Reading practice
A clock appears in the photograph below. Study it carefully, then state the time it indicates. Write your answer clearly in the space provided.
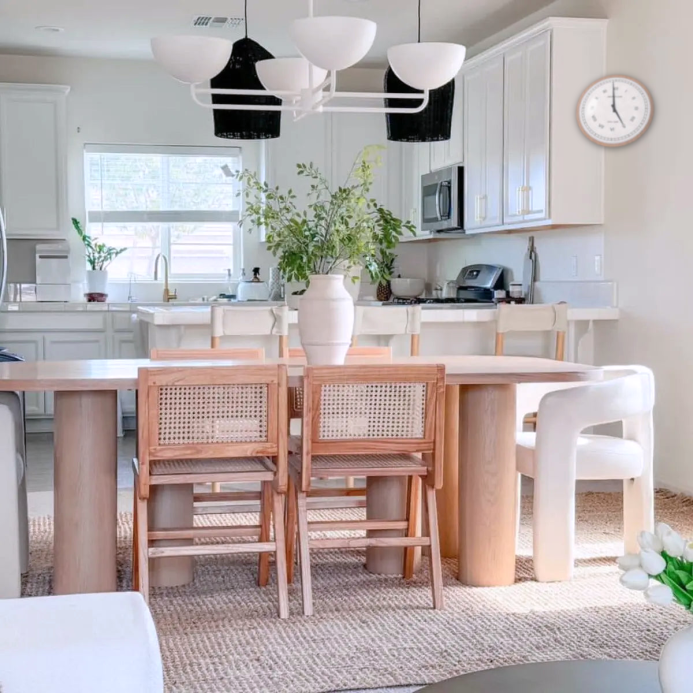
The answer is 4:59
